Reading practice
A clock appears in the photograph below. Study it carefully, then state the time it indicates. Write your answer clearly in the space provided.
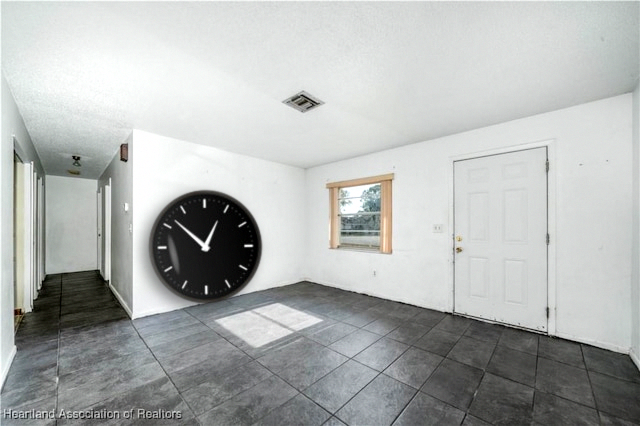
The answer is 12:52
